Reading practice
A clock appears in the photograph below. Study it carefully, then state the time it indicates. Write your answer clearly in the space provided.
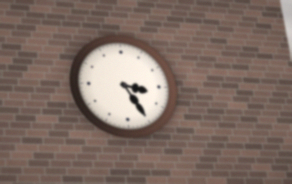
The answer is 3:25
